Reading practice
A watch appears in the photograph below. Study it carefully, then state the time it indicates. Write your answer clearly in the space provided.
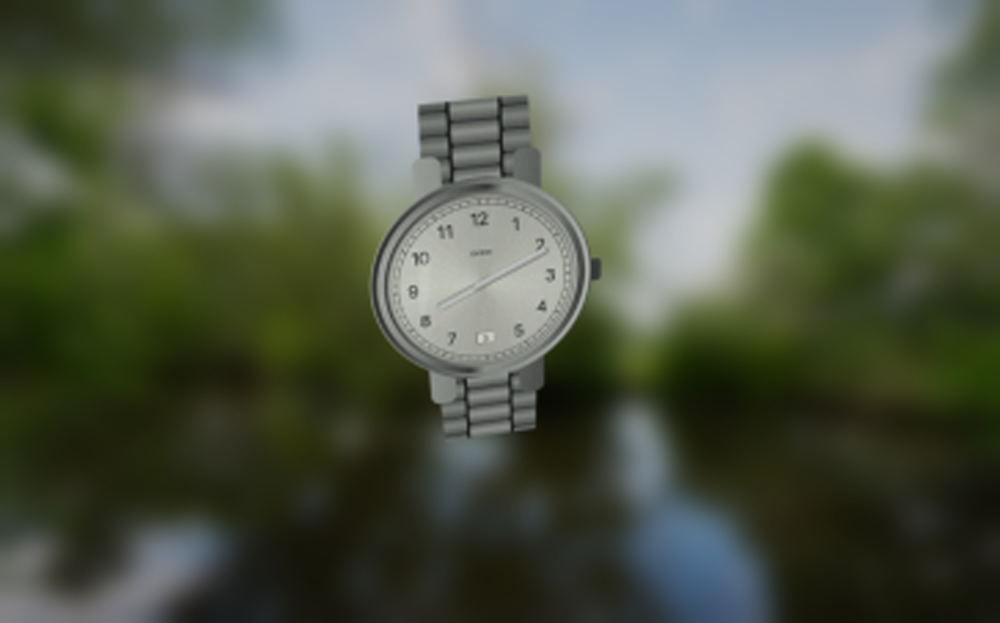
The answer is 8:11
